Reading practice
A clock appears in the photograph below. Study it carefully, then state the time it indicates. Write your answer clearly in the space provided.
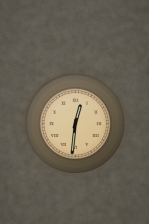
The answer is 12:31
